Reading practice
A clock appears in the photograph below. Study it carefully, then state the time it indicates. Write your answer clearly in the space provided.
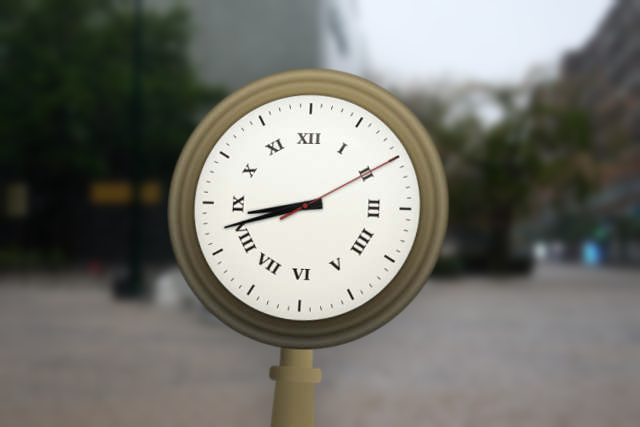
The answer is 8:42:10
